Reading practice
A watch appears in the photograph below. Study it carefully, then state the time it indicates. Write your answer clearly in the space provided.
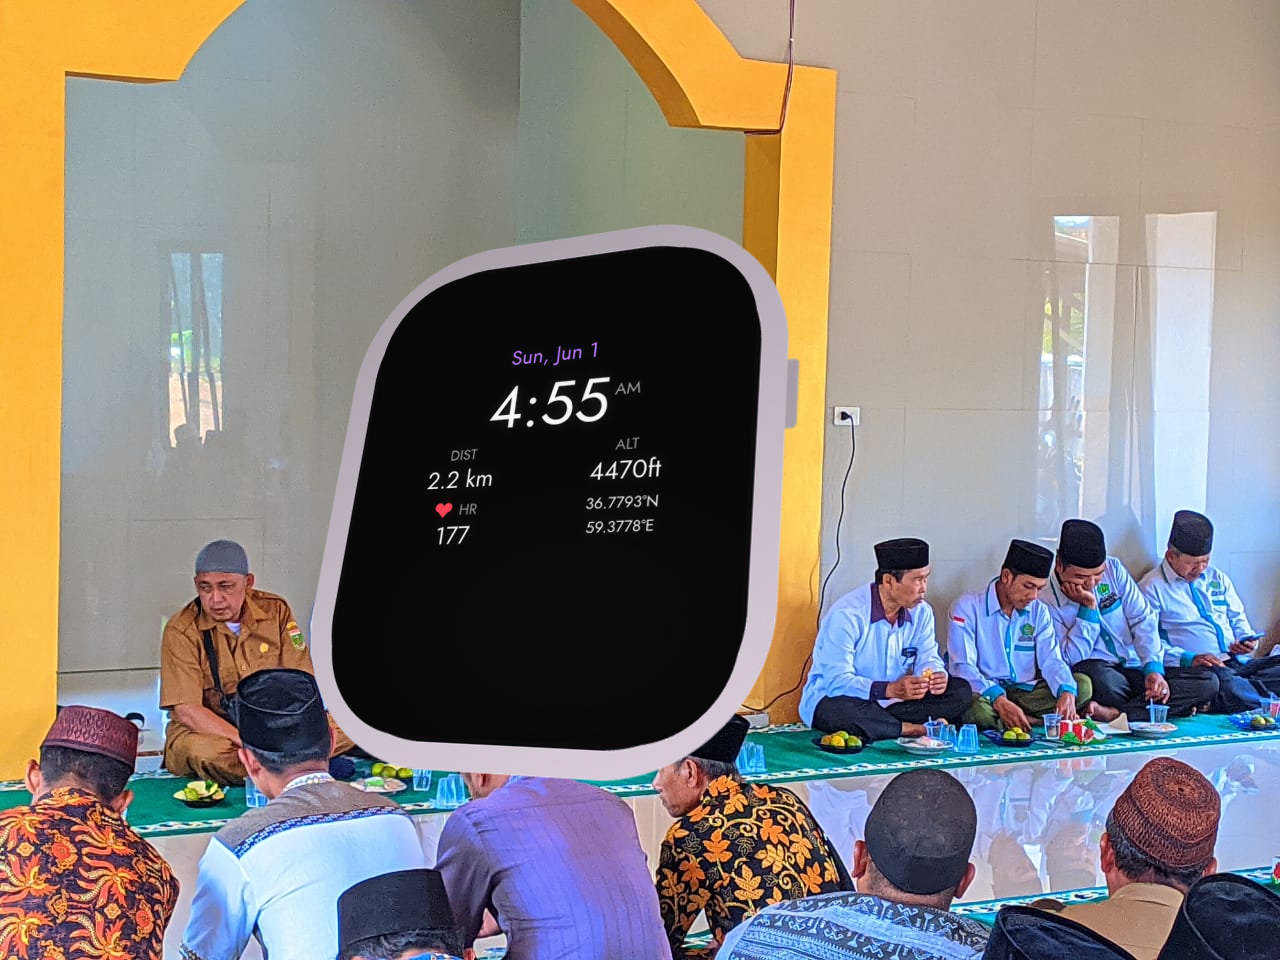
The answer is 4:55
